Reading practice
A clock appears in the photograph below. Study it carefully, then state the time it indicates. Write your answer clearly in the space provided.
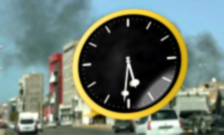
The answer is 5:31
